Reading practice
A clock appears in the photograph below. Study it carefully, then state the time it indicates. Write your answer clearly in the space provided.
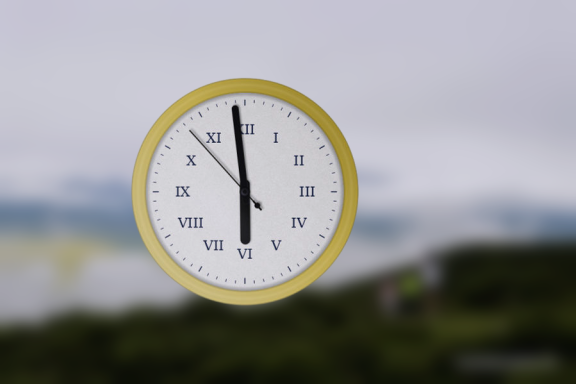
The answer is 5:58:53
